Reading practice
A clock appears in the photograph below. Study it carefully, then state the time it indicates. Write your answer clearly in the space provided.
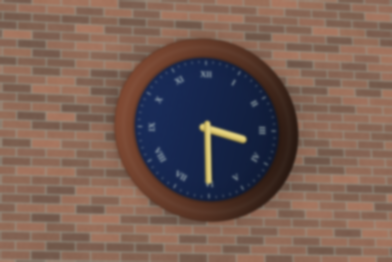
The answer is 3:30
